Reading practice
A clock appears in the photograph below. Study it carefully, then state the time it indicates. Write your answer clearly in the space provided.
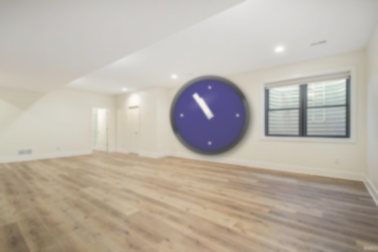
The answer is 10:54
